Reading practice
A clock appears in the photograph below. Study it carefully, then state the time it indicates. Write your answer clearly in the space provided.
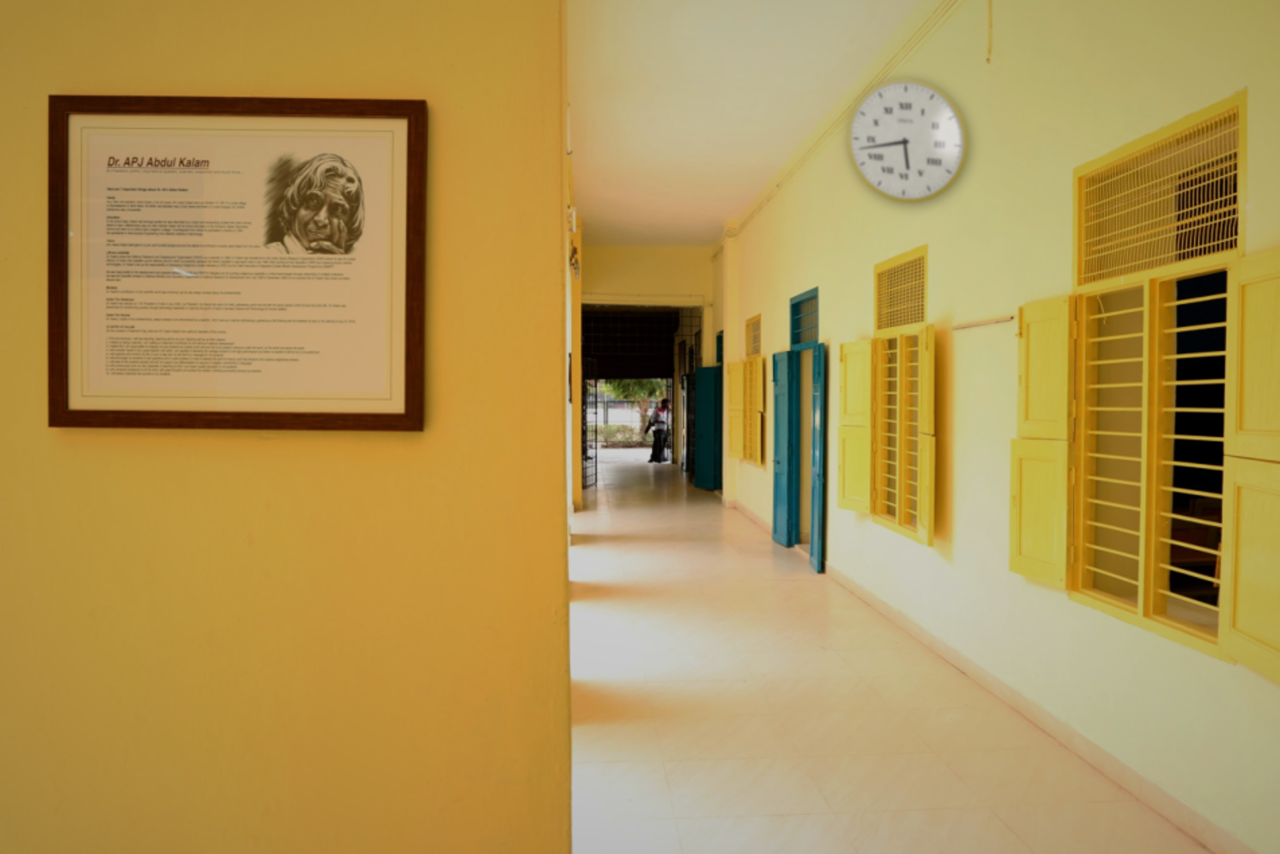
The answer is 5:43
